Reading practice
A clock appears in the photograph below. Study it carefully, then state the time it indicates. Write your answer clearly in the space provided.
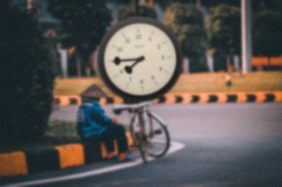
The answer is 7:45
